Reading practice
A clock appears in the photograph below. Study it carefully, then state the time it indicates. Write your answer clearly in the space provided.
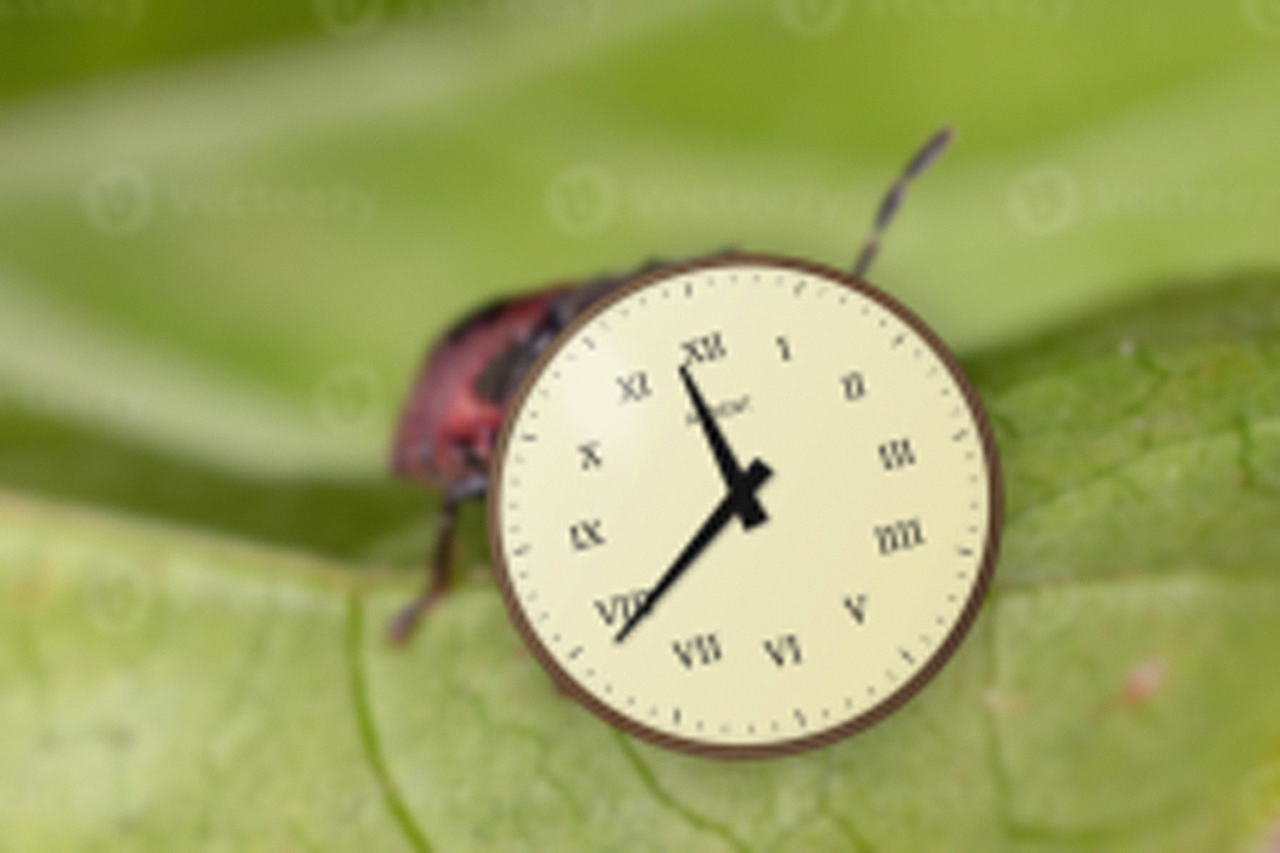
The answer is 11:39
